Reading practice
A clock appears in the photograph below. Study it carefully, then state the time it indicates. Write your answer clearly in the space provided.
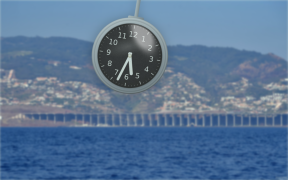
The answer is 5:33
